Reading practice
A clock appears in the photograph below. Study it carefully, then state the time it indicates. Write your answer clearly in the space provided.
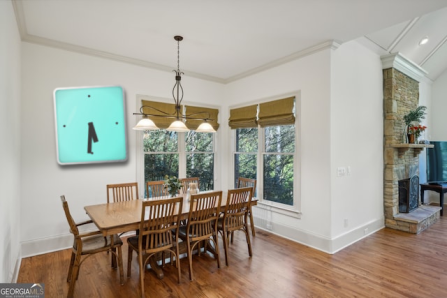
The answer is 5:31
